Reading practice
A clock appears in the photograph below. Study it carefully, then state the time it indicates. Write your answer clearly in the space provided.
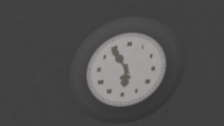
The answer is 5:54
